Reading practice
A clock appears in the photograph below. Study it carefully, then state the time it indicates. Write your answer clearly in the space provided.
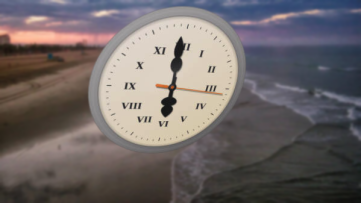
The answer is 5:59:16
